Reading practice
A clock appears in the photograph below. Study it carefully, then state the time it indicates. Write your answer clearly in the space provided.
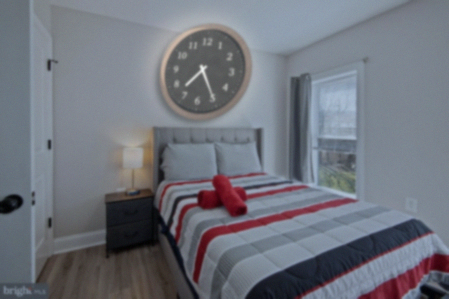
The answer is 7:25
